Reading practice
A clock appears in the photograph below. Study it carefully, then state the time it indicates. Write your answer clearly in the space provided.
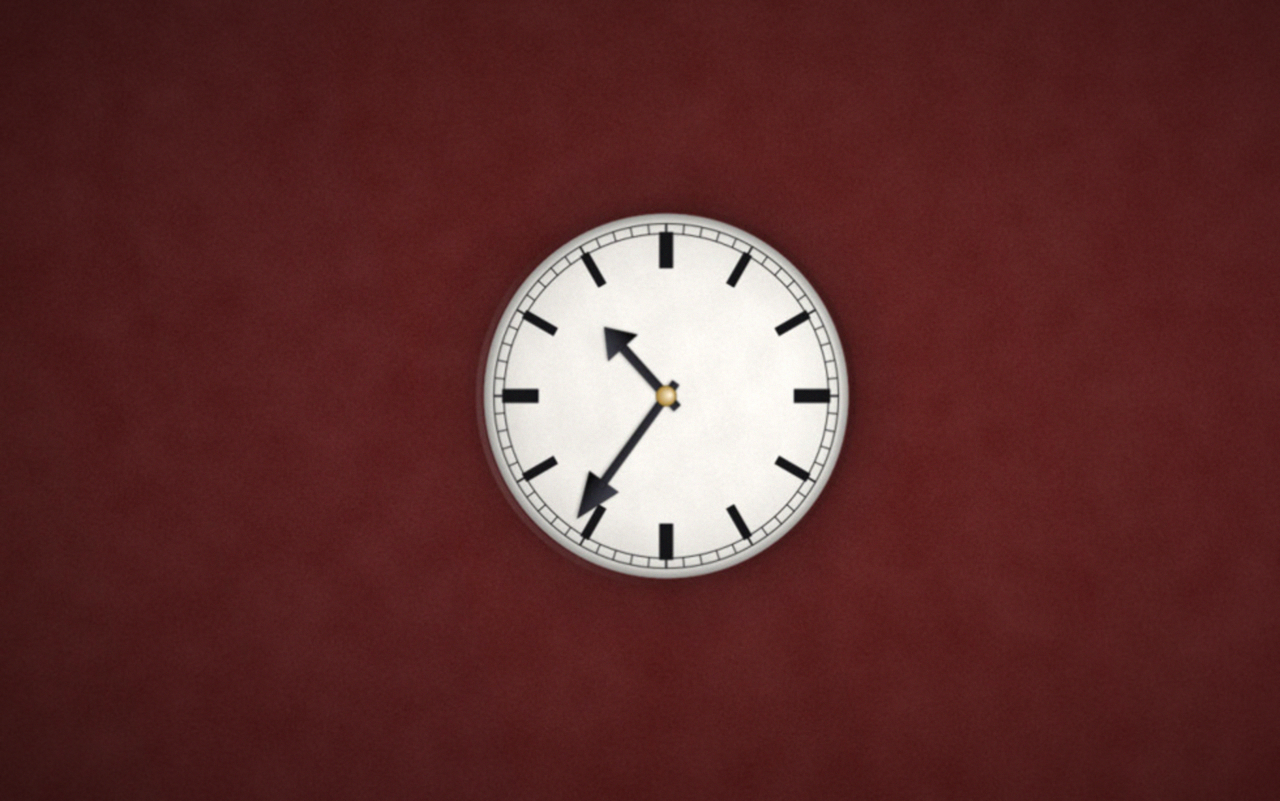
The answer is 10:36
